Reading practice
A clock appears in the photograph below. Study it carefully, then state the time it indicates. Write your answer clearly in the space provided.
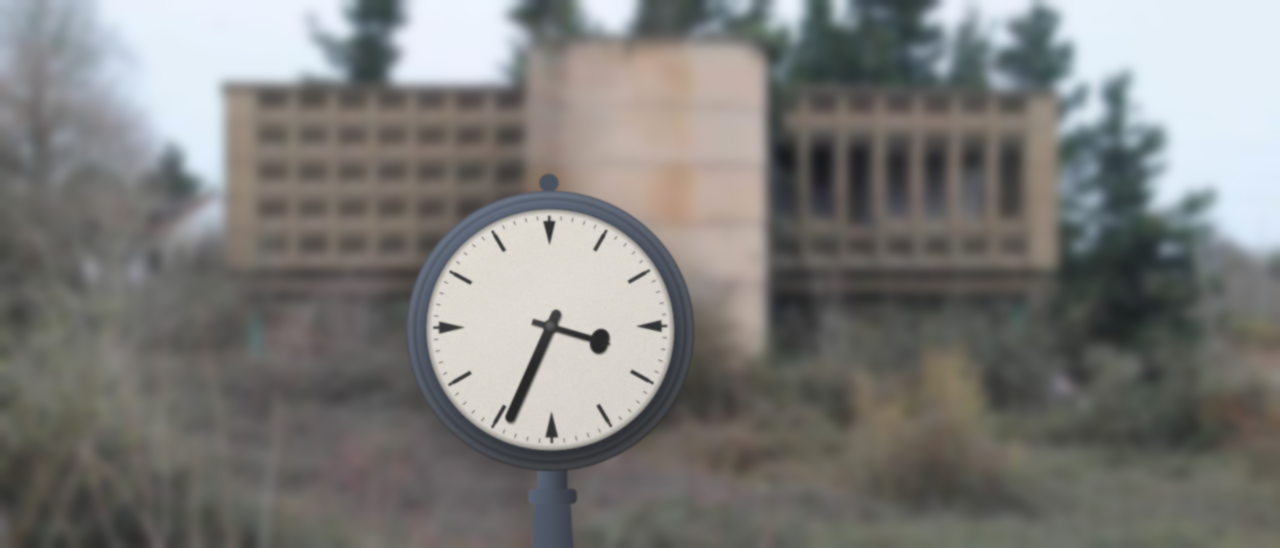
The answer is 3:34
